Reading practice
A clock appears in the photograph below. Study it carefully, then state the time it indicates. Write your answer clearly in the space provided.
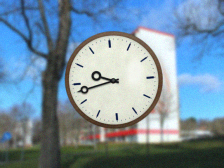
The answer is 9:43
